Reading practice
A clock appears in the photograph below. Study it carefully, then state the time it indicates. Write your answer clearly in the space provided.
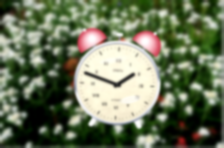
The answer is 1:48
